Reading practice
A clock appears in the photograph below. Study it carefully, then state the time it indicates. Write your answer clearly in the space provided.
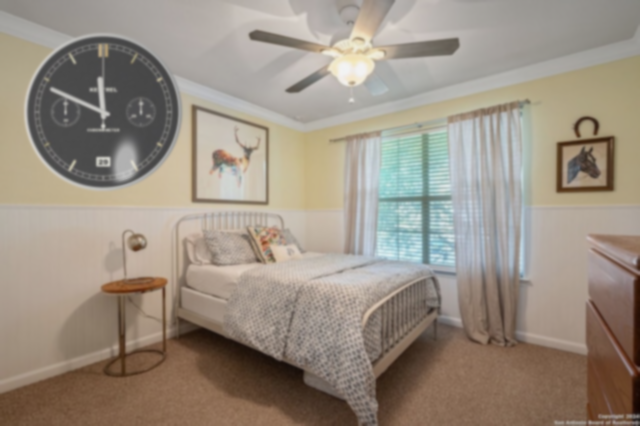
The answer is 11:49
